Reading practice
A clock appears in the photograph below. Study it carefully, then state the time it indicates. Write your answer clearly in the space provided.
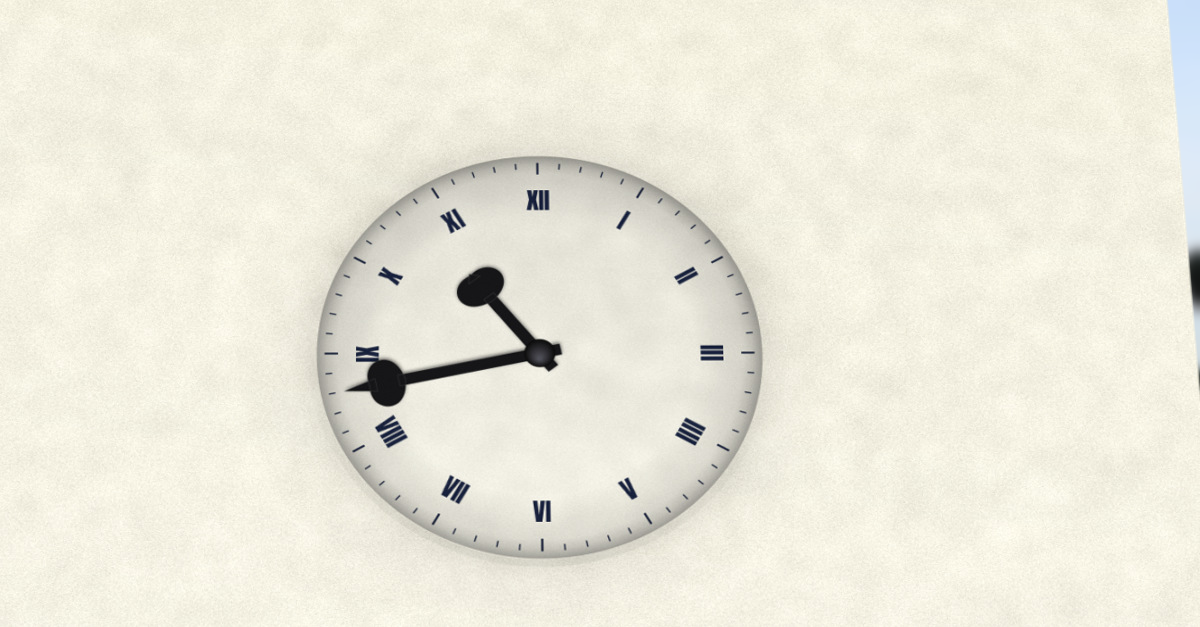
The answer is 10:43
